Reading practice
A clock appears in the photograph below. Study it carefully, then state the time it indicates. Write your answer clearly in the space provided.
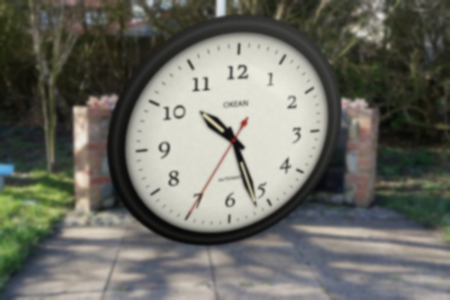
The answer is 10:26:35
